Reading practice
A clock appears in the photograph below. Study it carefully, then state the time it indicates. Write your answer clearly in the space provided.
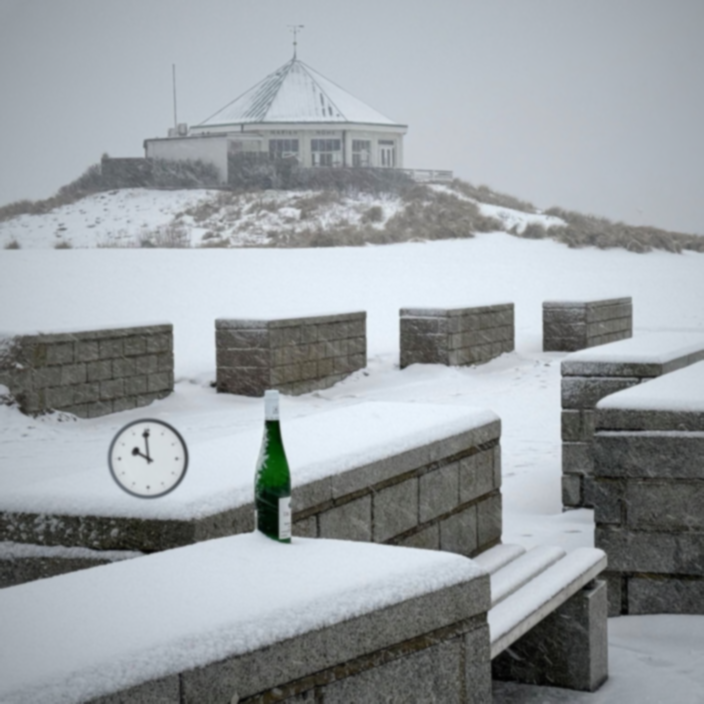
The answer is 9:59
